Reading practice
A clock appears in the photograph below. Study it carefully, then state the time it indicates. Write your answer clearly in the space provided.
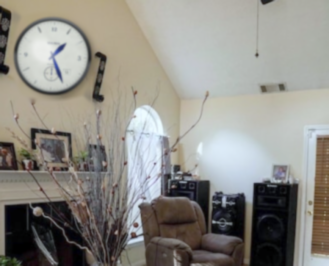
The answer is 1:26
